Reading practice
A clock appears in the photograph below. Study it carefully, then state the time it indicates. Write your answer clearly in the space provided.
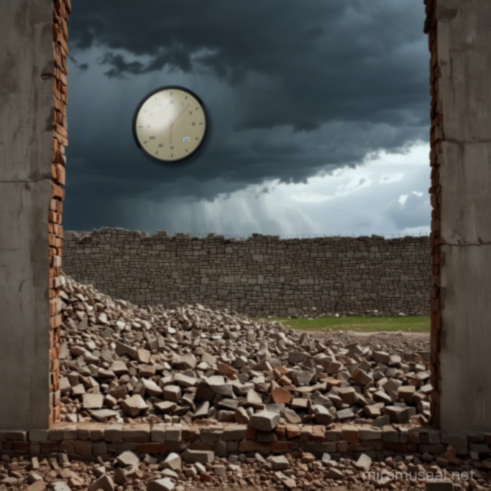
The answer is 6:07
